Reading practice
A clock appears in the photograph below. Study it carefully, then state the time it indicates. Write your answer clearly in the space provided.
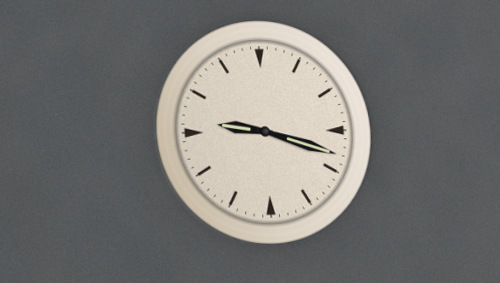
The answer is 9:18
